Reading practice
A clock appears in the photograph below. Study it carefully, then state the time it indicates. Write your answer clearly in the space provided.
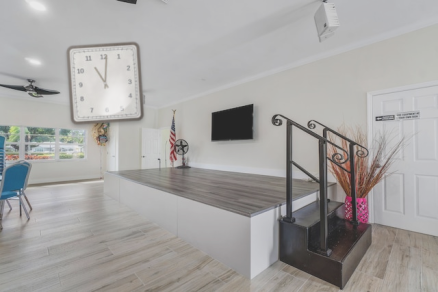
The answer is 11:01
